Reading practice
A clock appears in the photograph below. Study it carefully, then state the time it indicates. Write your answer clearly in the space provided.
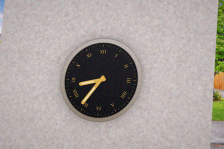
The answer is 8:36
